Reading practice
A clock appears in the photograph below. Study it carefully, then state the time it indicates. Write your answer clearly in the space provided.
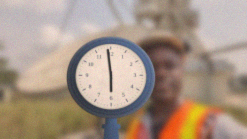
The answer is 5:59
